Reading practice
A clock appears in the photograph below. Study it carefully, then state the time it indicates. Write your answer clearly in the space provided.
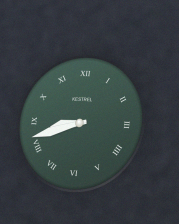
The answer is 8:42
